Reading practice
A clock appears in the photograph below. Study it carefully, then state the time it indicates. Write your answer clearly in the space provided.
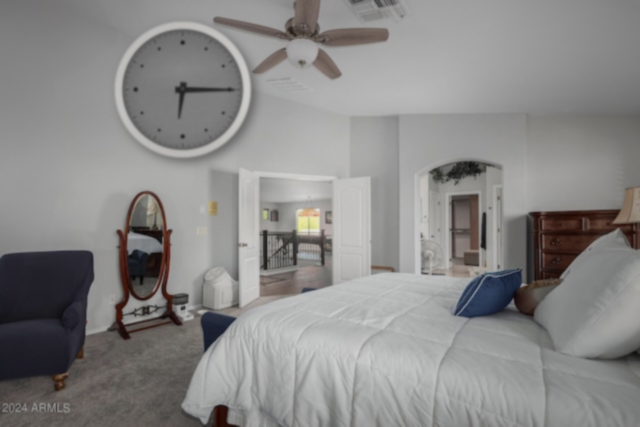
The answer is 6:15
